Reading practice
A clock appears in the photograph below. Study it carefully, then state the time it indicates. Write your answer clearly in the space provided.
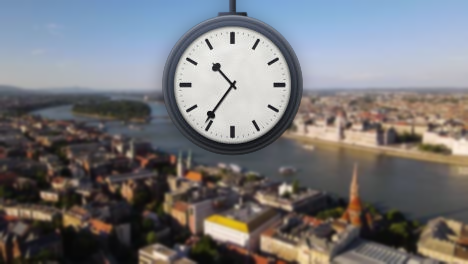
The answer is 10:36
